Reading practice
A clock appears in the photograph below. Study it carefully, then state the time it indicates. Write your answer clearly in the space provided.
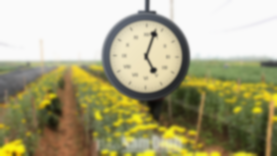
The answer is 5:03
